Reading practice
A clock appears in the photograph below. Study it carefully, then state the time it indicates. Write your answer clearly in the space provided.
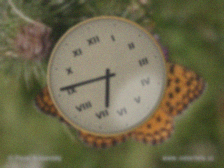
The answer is 6:46
